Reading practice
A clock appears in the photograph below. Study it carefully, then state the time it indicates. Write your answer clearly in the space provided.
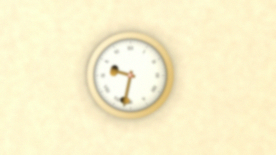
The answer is 9:32
